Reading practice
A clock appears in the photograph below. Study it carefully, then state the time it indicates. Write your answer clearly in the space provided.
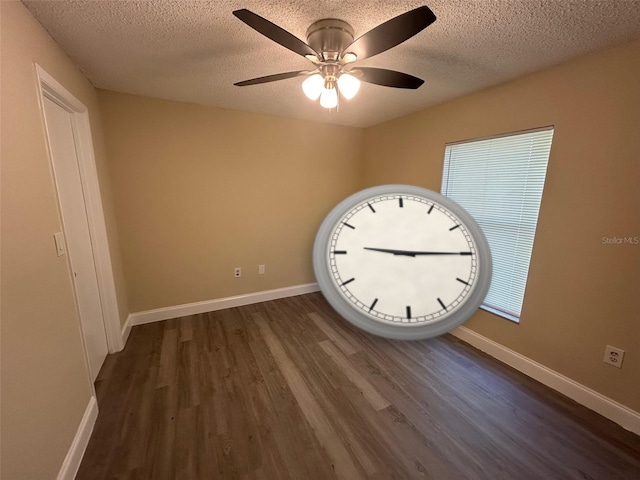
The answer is 9:15
